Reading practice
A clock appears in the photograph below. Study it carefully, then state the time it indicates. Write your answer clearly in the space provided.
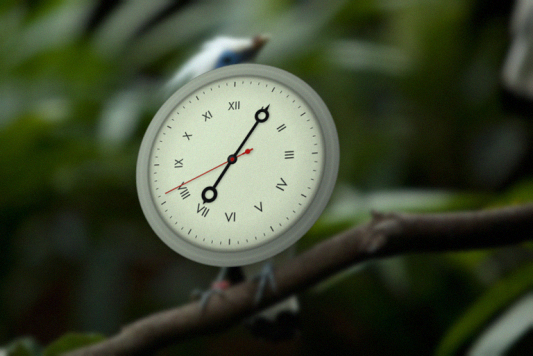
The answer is 7:05:41
